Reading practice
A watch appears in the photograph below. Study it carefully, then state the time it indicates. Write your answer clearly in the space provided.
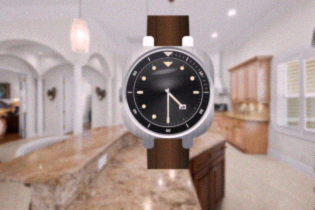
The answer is 4:30
